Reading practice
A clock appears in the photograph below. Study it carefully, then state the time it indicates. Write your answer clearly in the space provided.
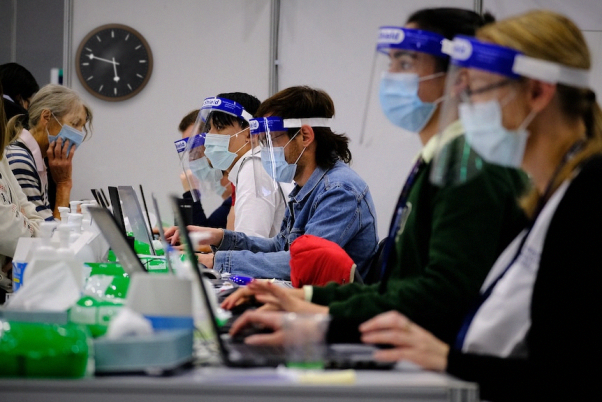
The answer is 5:48
